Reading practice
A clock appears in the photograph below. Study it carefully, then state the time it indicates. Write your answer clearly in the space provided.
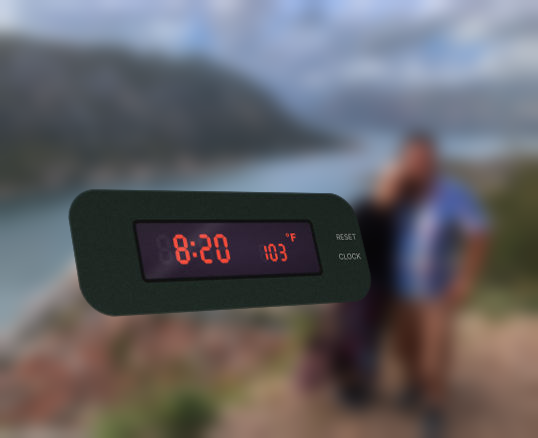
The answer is 8:20
